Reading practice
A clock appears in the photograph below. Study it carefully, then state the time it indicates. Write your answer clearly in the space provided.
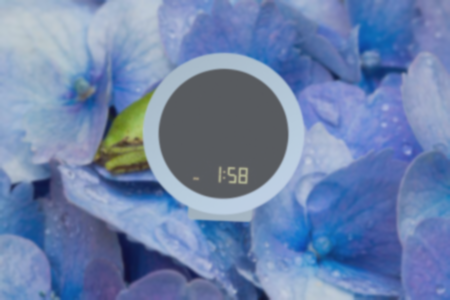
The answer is 1:58
